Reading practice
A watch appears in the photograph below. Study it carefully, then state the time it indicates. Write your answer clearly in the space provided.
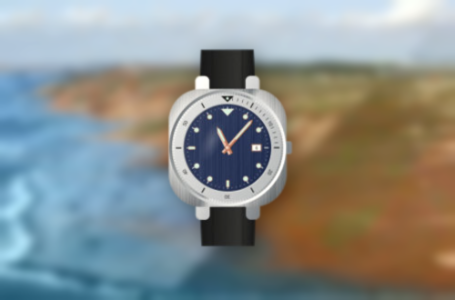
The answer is 11:07
